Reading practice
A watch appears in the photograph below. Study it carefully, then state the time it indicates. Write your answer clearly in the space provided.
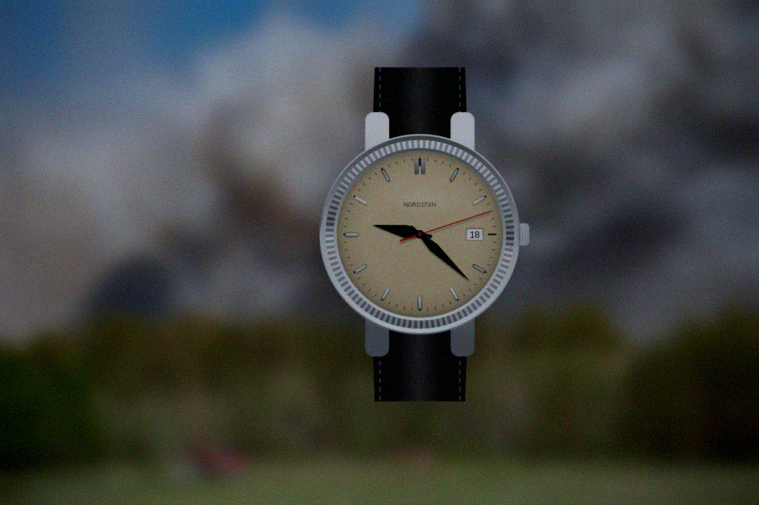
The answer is 9:22:12
